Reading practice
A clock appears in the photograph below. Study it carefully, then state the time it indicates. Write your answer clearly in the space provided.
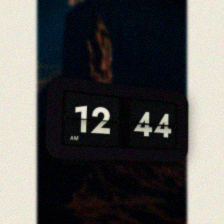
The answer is 12:44
